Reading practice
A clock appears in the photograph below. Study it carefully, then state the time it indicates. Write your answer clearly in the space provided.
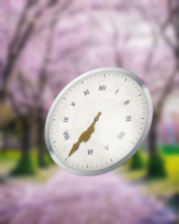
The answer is 6:35
